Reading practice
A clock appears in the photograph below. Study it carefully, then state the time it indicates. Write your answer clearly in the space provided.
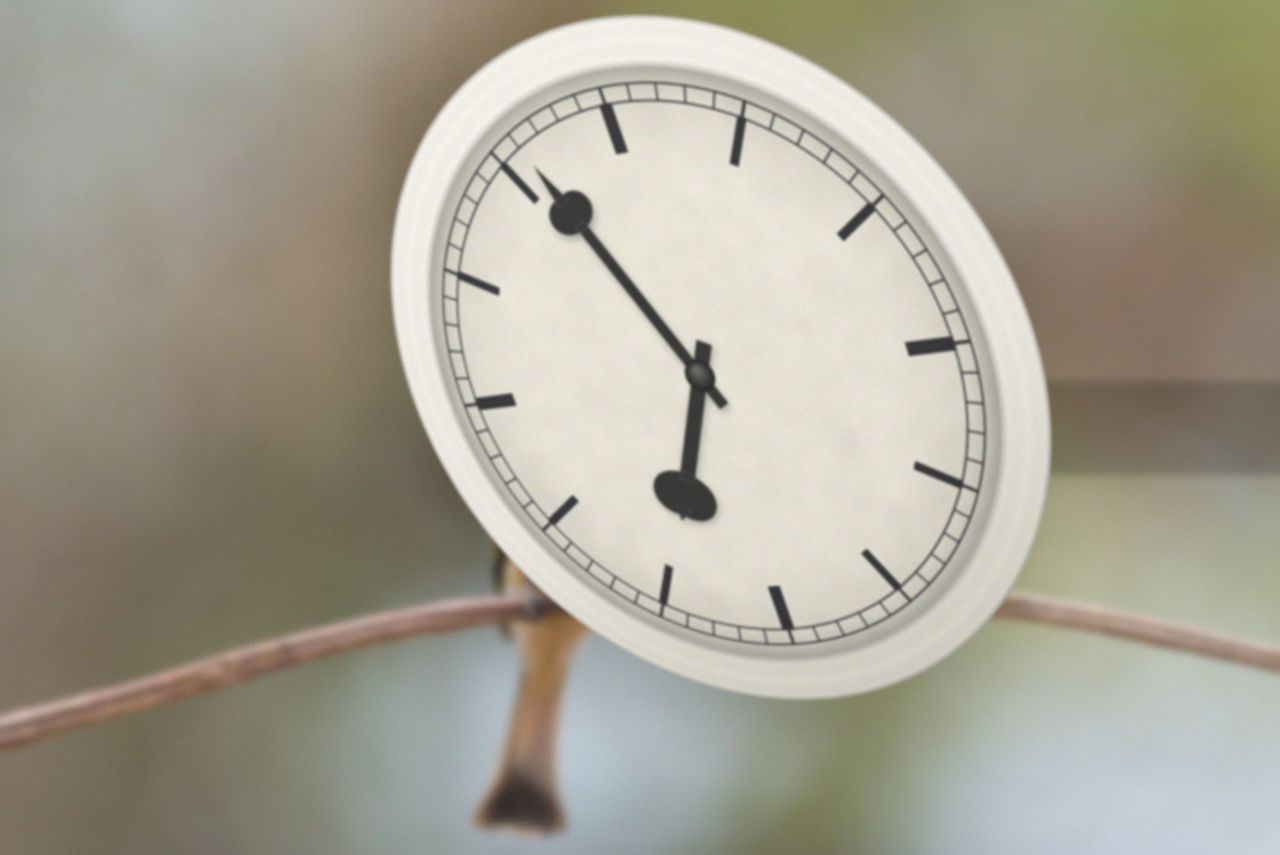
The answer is 6:56
